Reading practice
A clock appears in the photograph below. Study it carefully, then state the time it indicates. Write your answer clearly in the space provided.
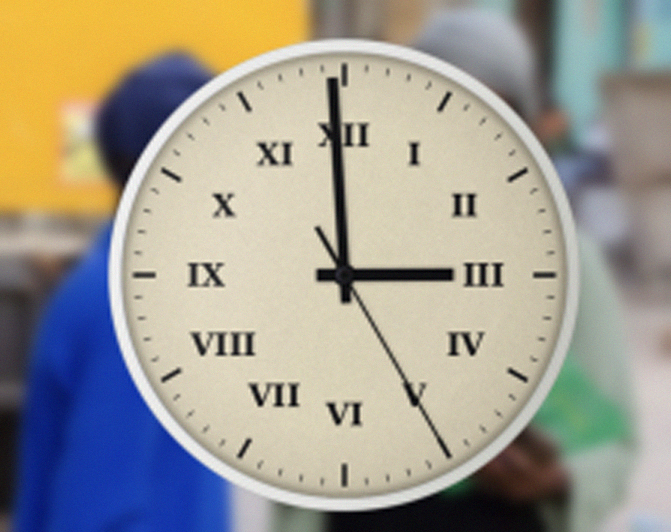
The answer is 2:59:25
